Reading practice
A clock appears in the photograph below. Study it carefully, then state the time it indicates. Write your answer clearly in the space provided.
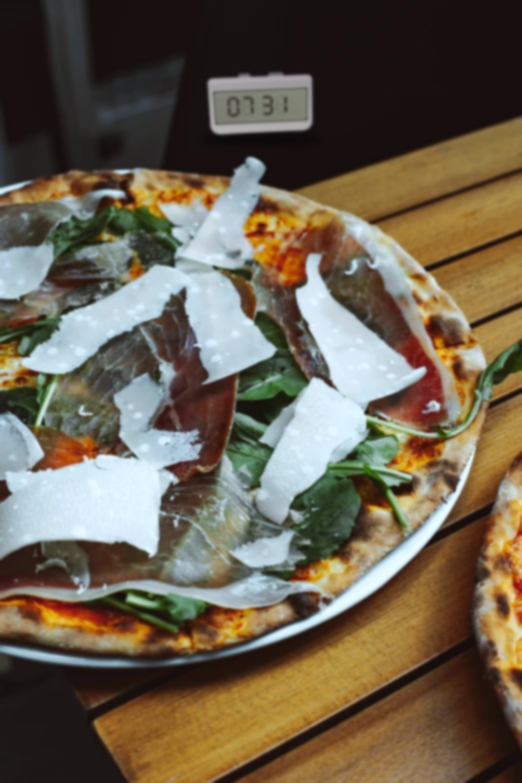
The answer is 7:31
